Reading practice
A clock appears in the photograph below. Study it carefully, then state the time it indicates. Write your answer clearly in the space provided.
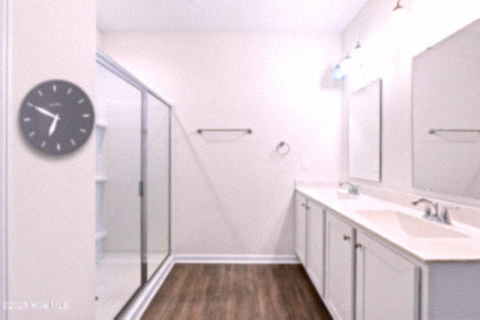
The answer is 6:50
